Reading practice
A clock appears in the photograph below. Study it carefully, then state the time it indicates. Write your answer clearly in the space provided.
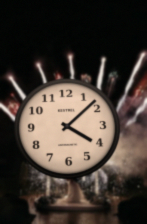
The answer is 4:08
